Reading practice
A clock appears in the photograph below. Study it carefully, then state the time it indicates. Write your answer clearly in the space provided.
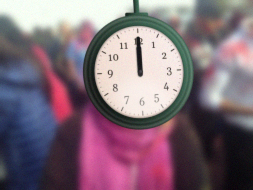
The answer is 12:00
